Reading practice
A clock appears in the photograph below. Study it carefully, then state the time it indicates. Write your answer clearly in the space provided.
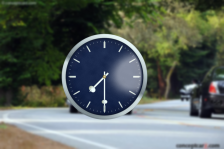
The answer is 7:30
